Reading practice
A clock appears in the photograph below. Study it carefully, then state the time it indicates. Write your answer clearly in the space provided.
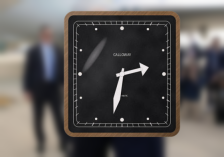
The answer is 2:32
